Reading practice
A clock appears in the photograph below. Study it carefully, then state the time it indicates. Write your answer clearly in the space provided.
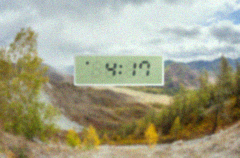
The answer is 4:17
